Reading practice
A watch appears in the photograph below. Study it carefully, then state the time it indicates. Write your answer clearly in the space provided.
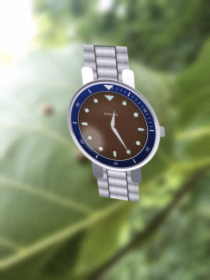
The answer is 12:25
